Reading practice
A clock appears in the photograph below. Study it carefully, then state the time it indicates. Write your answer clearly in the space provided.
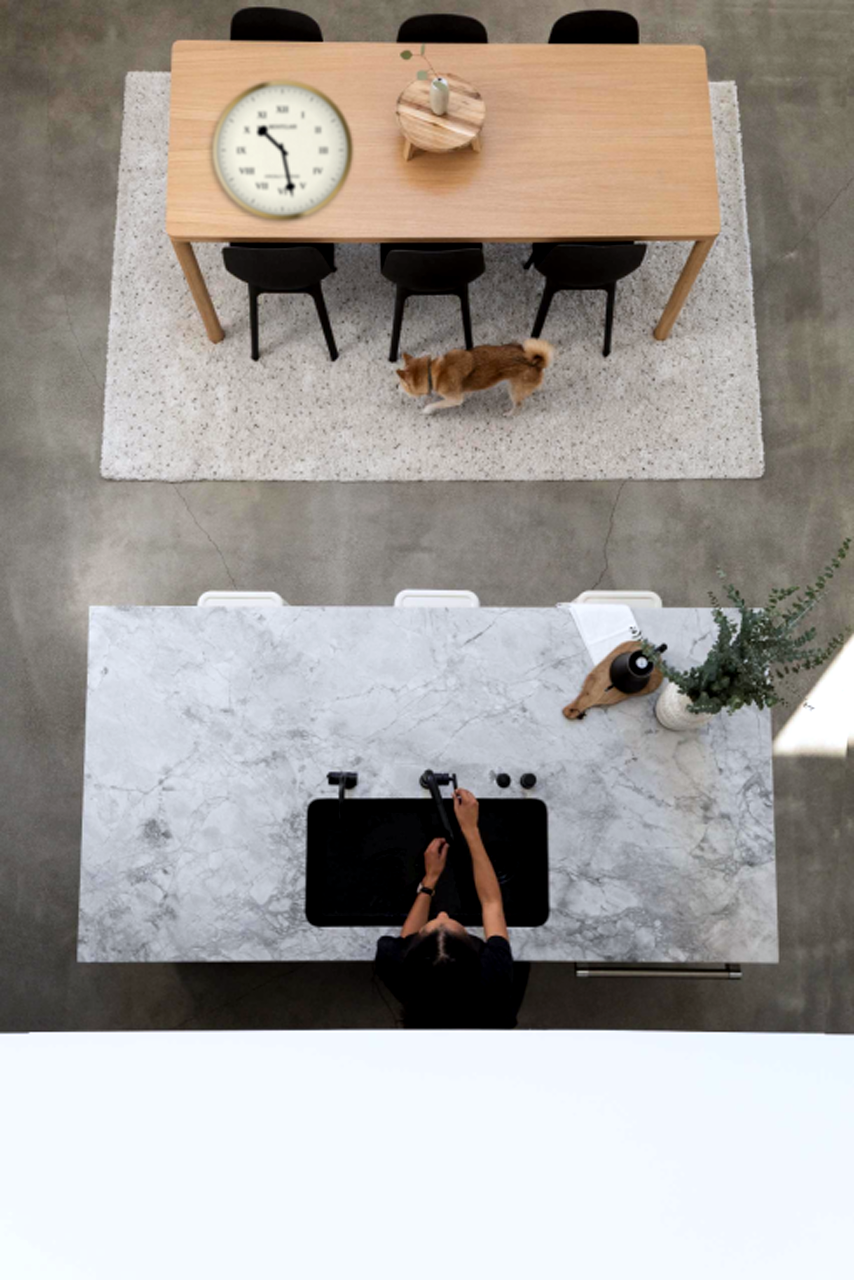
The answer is 10:28
